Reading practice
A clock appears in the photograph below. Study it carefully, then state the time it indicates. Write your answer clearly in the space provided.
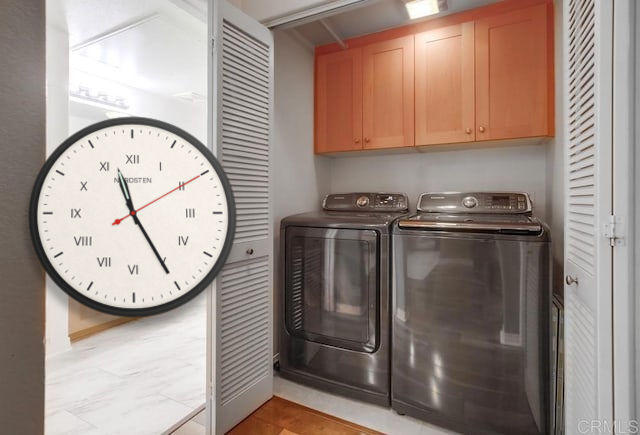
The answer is 11:25:10
